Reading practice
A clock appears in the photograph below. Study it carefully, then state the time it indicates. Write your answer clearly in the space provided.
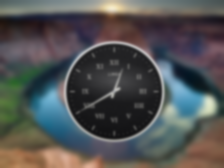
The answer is 12:40
